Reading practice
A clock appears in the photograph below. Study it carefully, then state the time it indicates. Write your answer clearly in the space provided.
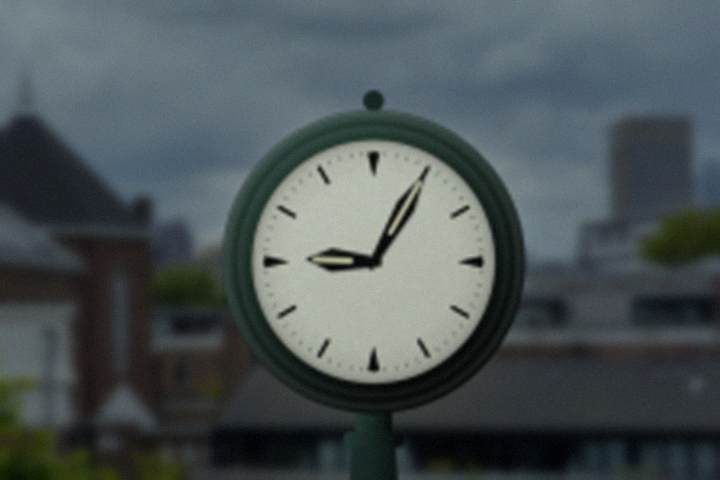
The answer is 9:05
